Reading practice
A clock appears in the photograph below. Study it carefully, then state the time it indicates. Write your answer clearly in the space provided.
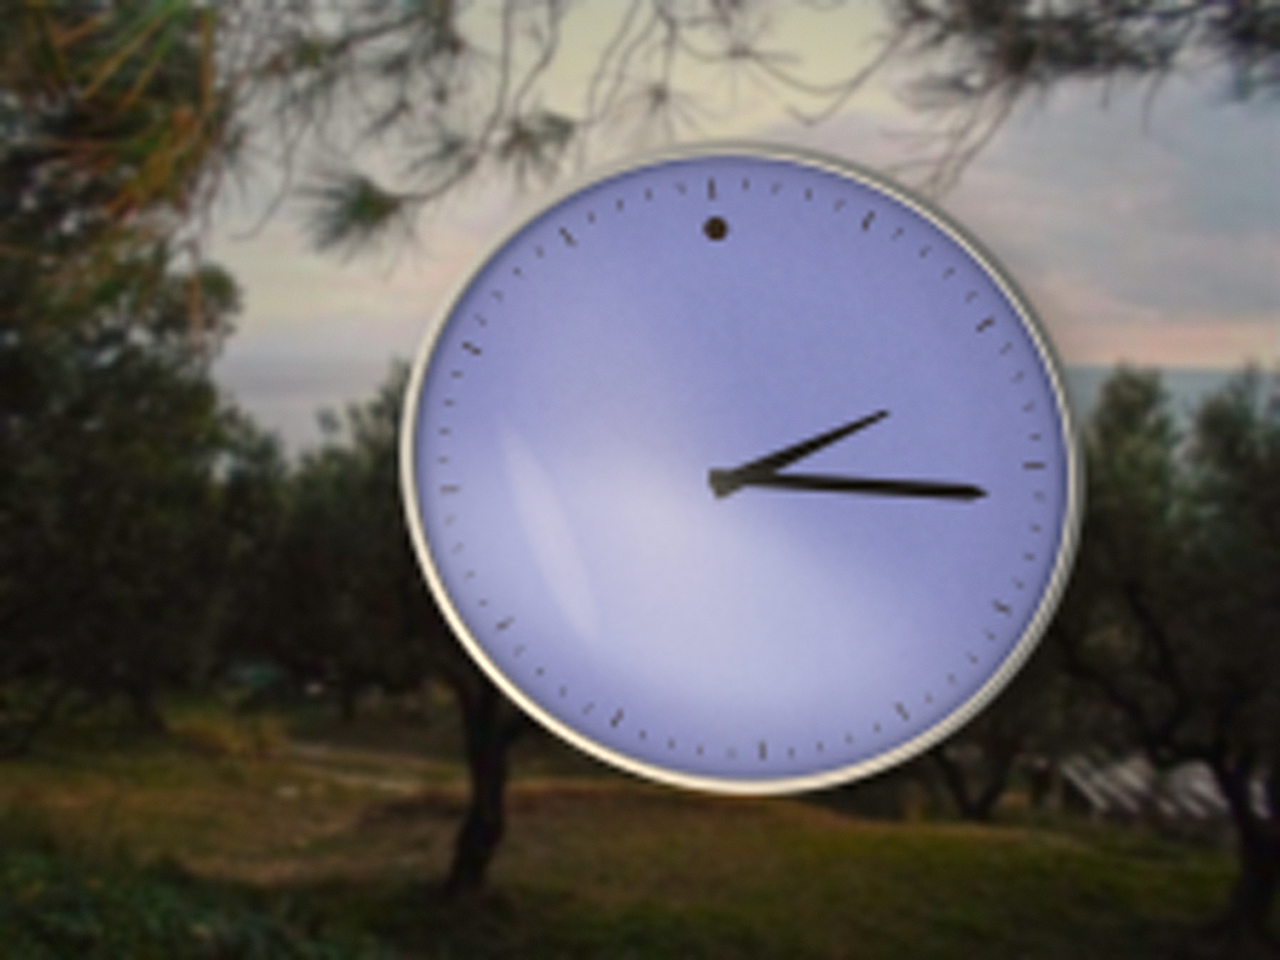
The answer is 2:16
